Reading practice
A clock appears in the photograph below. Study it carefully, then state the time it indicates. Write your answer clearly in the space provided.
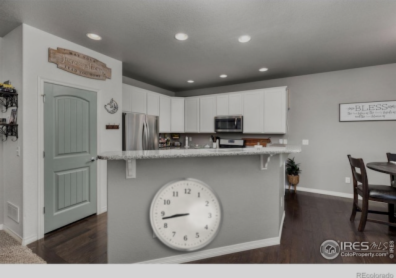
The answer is 8:43
